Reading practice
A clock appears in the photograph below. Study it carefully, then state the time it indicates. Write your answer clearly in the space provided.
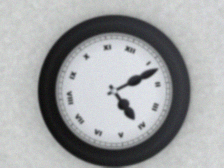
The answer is 4:07
